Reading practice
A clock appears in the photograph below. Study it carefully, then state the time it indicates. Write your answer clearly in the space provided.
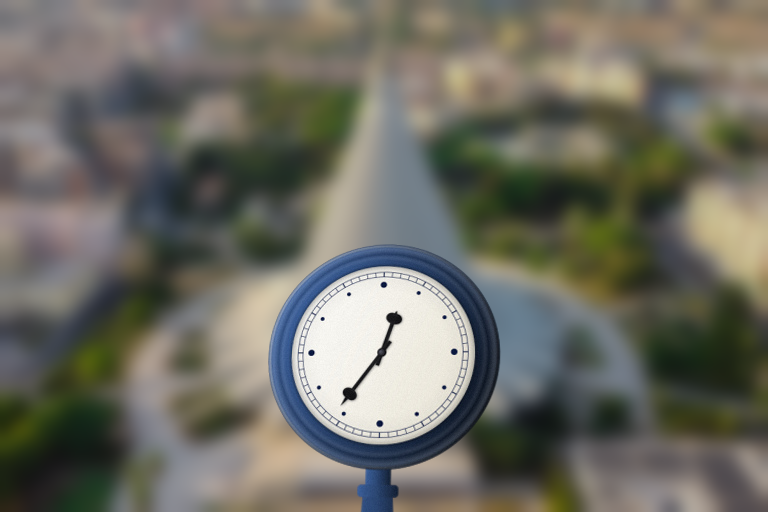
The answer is 12:36
